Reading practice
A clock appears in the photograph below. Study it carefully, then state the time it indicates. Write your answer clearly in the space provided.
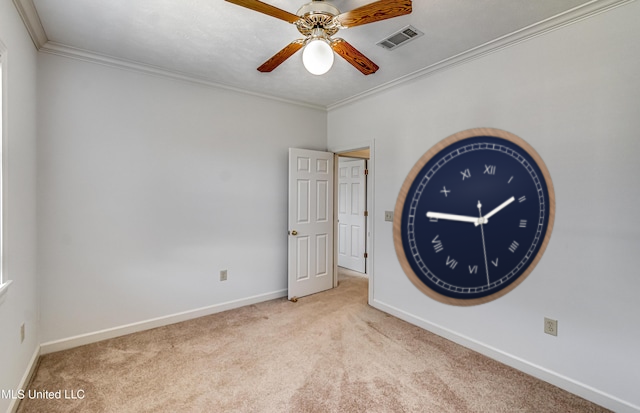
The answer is 1:45:27
